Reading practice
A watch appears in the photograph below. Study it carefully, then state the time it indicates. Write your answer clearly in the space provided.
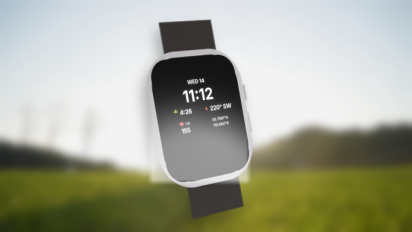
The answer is 11:12
